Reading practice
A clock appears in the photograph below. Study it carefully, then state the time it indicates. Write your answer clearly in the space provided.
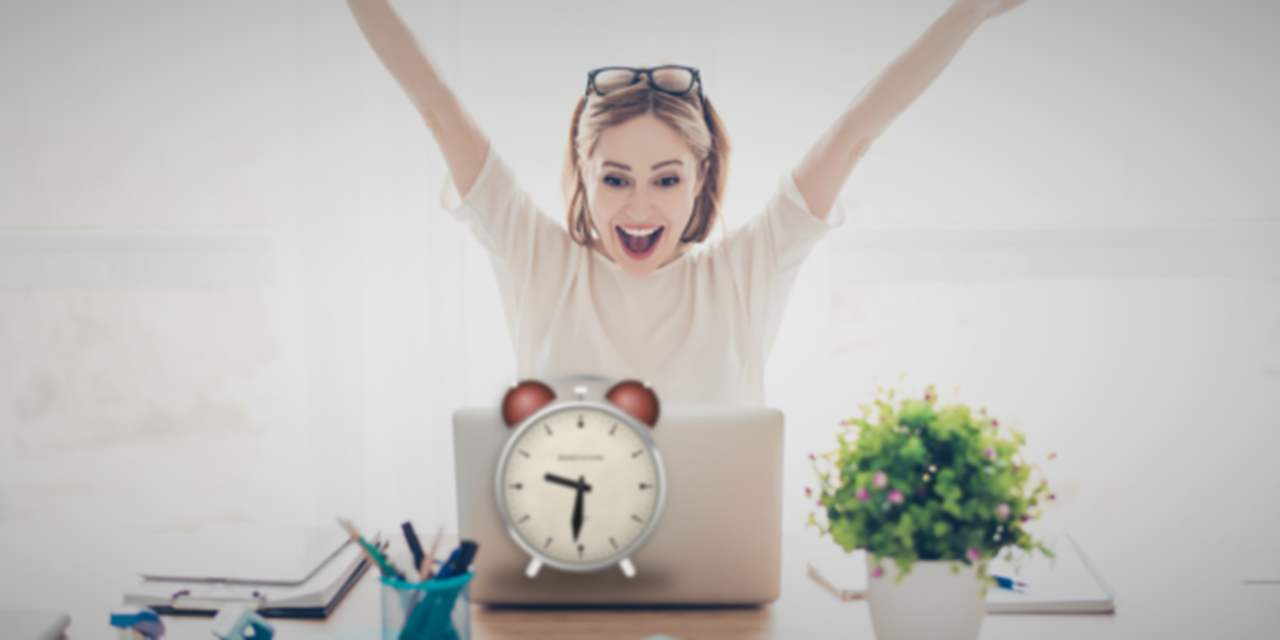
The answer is 9:31
